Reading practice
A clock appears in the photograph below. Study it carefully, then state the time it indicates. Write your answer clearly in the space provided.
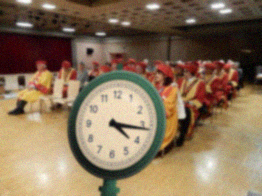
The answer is 4:16
